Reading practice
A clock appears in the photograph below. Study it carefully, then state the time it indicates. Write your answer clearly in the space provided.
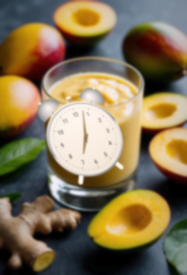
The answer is 7:03
